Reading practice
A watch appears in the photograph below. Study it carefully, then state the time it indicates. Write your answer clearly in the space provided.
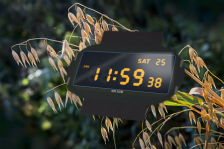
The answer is 11:59:38
